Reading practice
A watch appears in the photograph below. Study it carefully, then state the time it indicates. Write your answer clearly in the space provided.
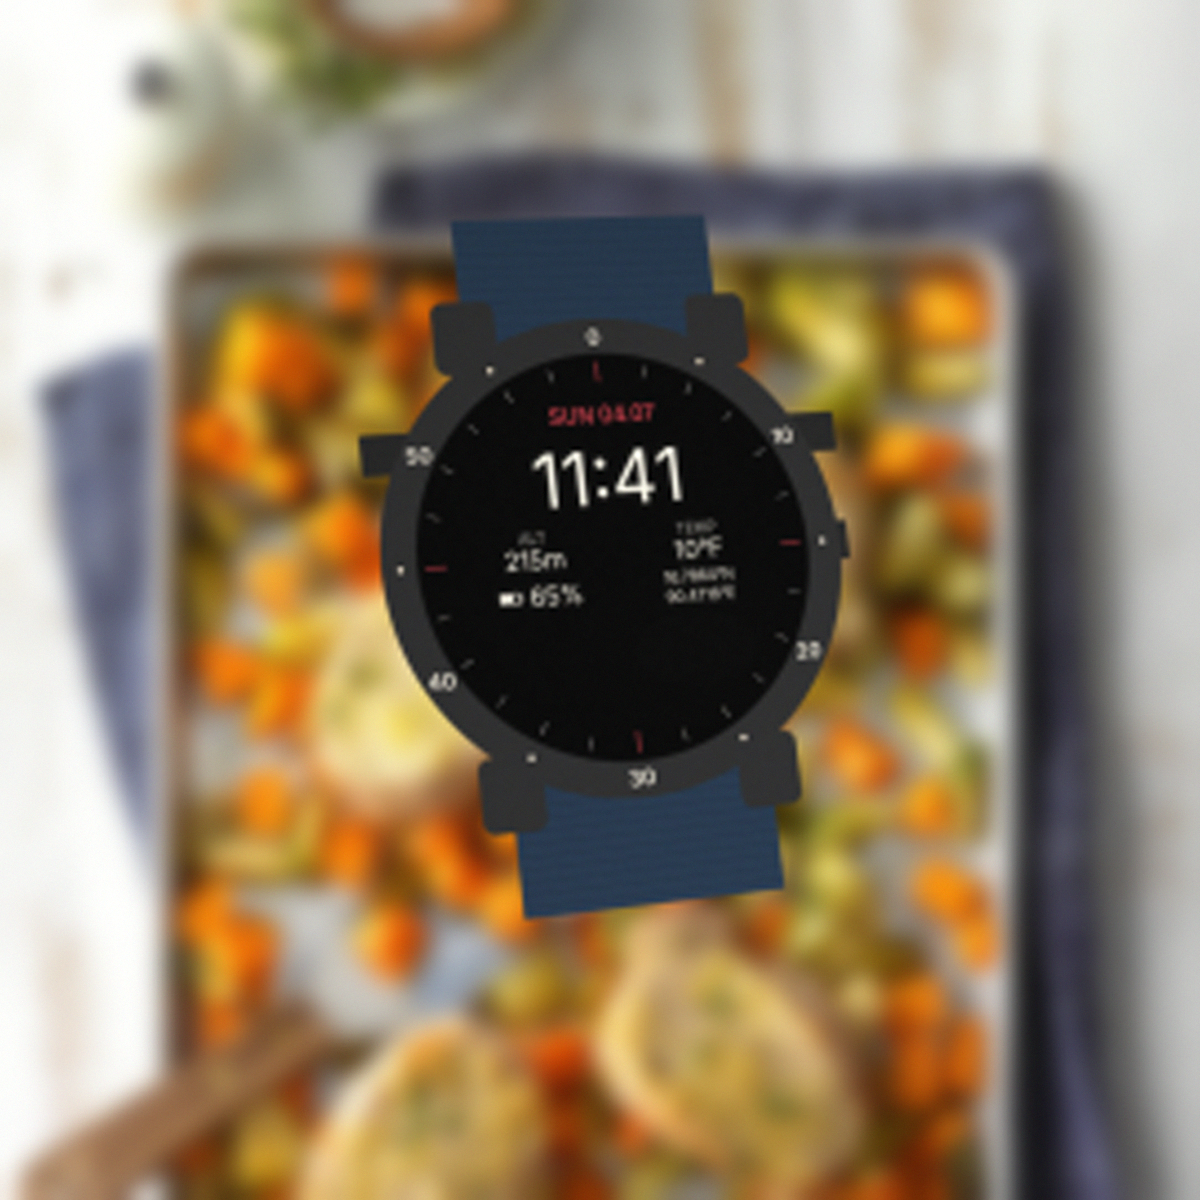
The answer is 11:41
